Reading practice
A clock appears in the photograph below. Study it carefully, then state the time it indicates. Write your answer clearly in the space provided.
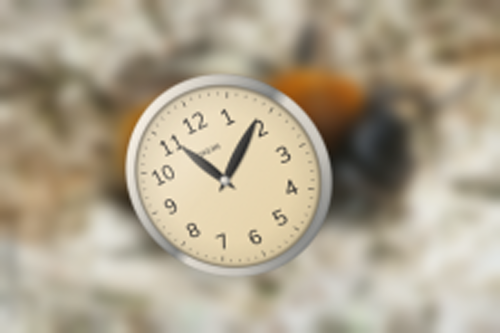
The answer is 11:09
